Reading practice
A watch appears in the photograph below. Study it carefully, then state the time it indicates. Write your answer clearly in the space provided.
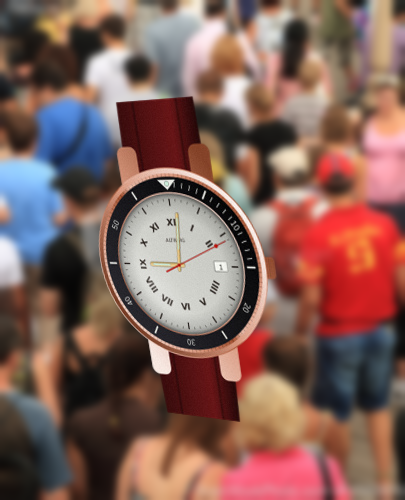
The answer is 9:01:11
